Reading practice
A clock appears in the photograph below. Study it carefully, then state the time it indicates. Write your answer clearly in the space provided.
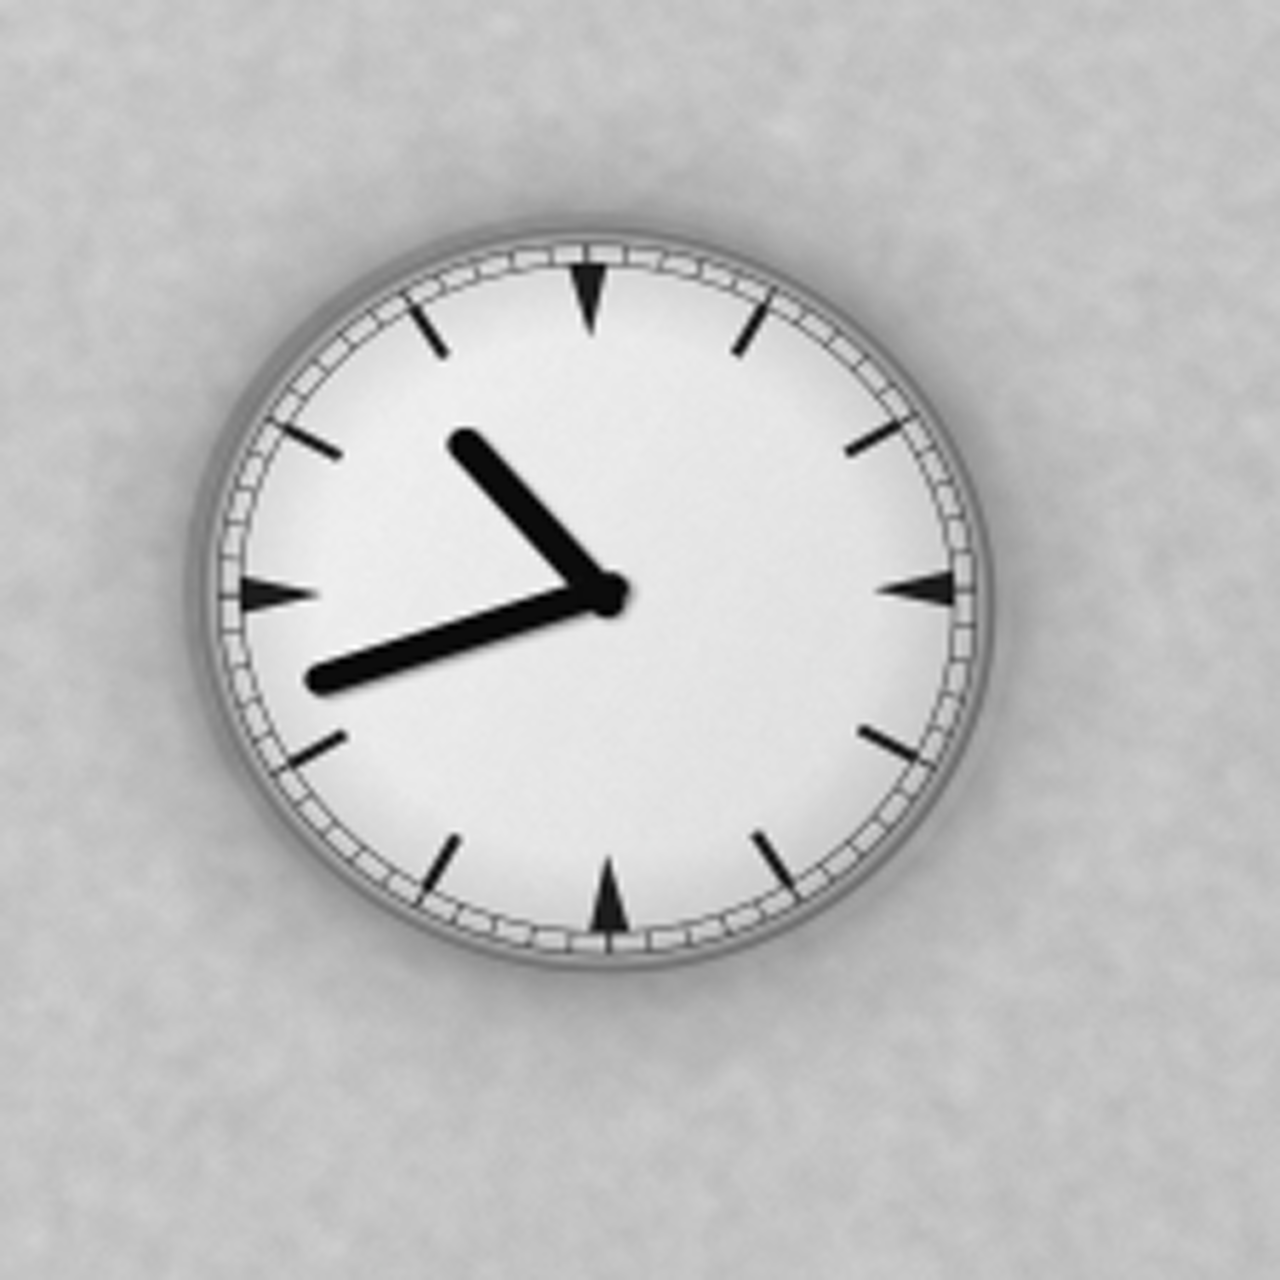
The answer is 10:42
